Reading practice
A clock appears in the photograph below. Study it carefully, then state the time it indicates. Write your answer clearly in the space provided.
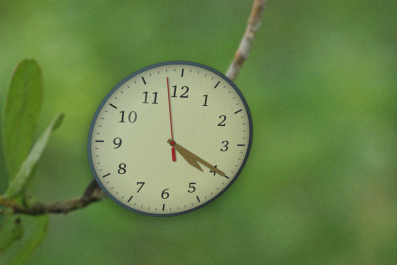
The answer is 4:19:58
